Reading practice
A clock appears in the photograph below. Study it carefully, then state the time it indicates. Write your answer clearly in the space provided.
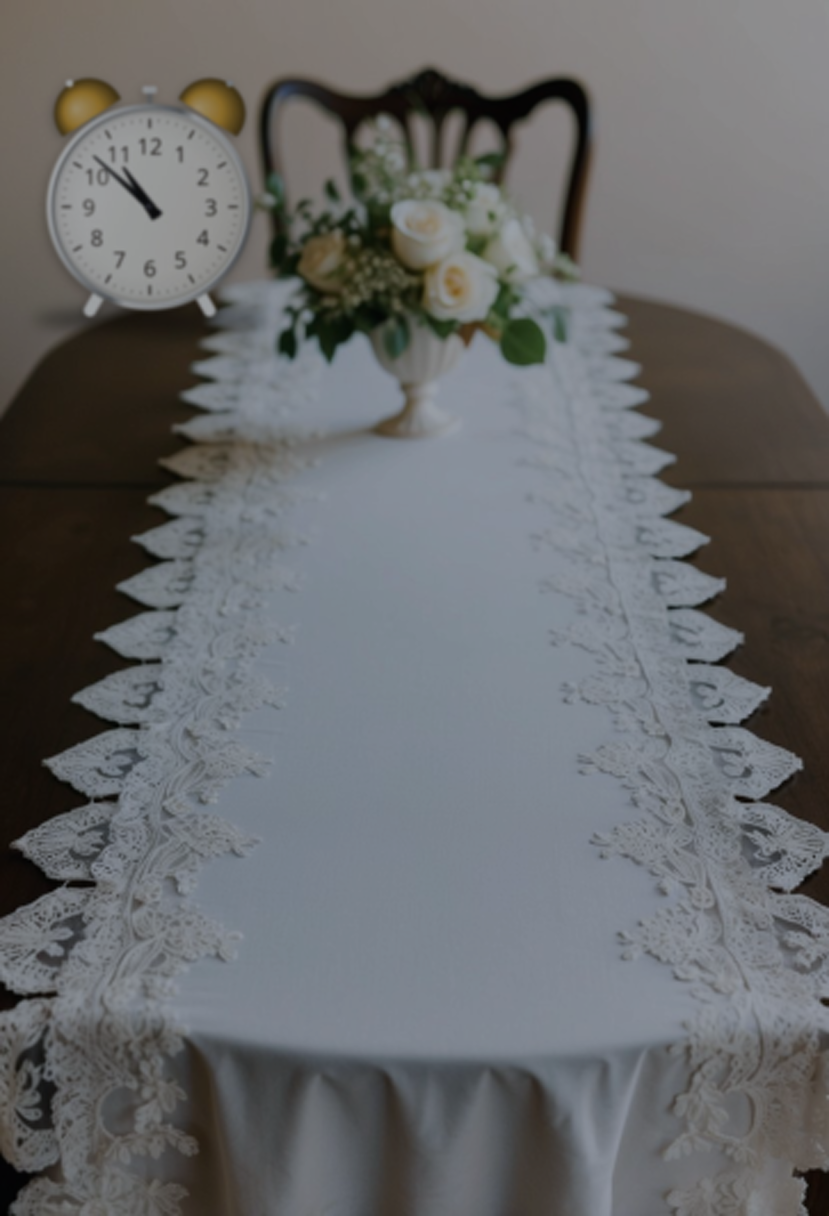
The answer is 10:52
